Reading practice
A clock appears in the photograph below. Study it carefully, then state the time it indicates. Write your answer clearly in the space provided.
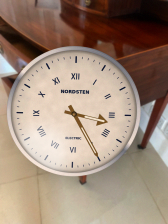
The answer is 3:25
